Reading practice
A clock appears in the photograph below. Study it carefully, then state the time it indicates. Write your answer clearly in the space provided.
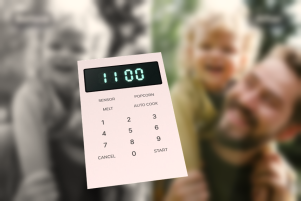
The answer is 11:00
